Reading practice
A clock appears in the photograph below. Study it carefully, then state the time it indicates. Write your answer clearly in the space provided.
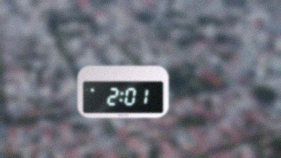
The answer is 2:01
